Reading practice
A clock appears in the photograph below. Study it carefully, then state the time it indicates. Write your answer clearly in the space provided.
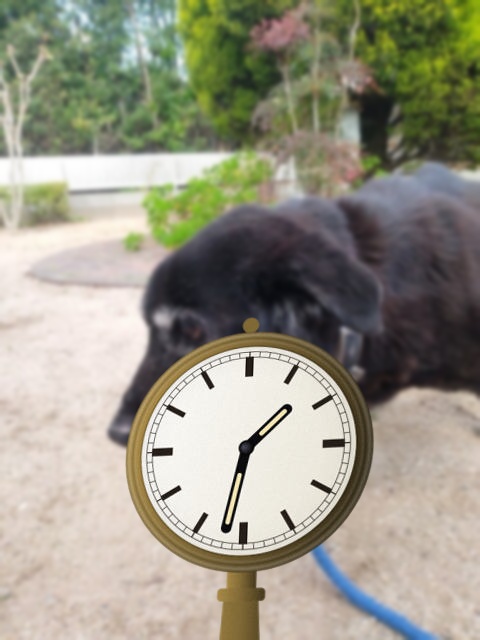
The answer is 1:32
